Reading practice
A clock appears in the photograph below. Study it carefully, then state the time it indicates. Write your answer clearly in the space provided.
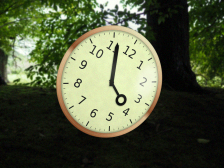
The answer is 3:56
